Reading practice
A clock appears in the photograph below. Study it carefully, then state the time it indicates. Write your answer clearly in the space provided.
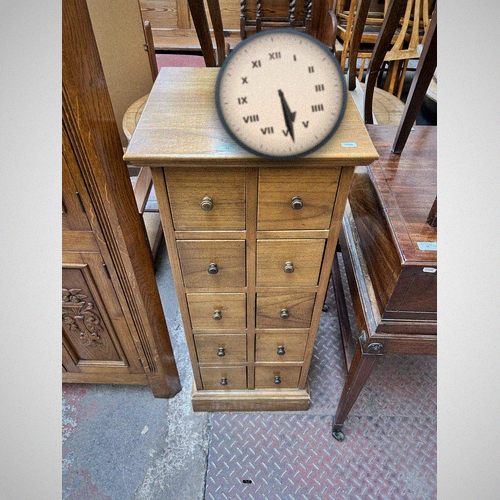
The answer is 5:29
